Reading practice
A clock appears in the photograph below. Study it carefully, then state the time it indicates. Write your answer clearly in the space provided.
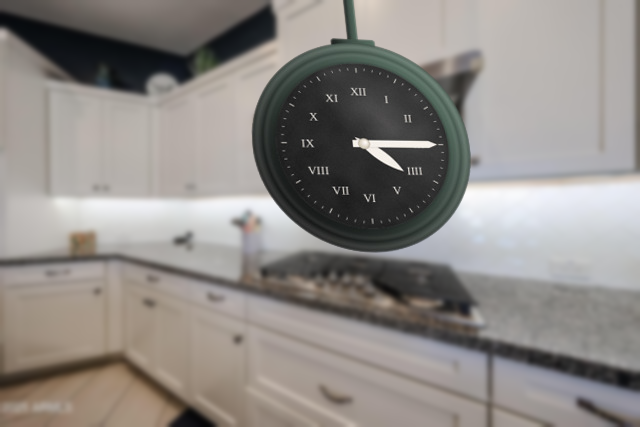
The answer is 4:15
